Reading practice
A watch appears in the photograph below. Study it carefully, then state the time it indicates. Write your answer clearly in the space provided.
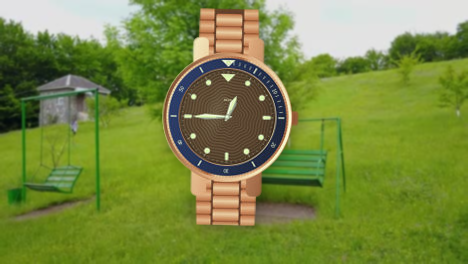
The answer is 12:45
